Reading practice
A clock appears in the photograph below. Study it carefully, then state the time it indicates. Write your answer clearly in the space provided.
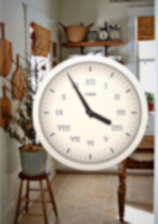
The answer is 3:55
